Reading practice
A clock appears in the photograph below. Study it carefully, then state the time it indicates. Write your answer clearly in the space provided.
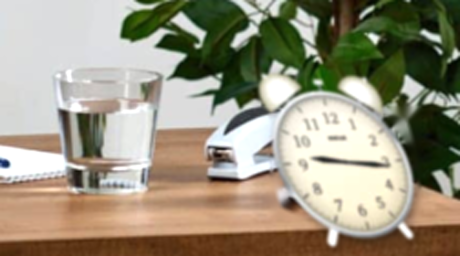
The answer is 9:16
